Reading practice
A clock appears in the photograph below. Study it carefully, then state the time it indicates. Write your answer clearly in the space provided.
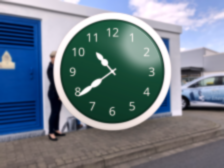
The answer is 10:39
